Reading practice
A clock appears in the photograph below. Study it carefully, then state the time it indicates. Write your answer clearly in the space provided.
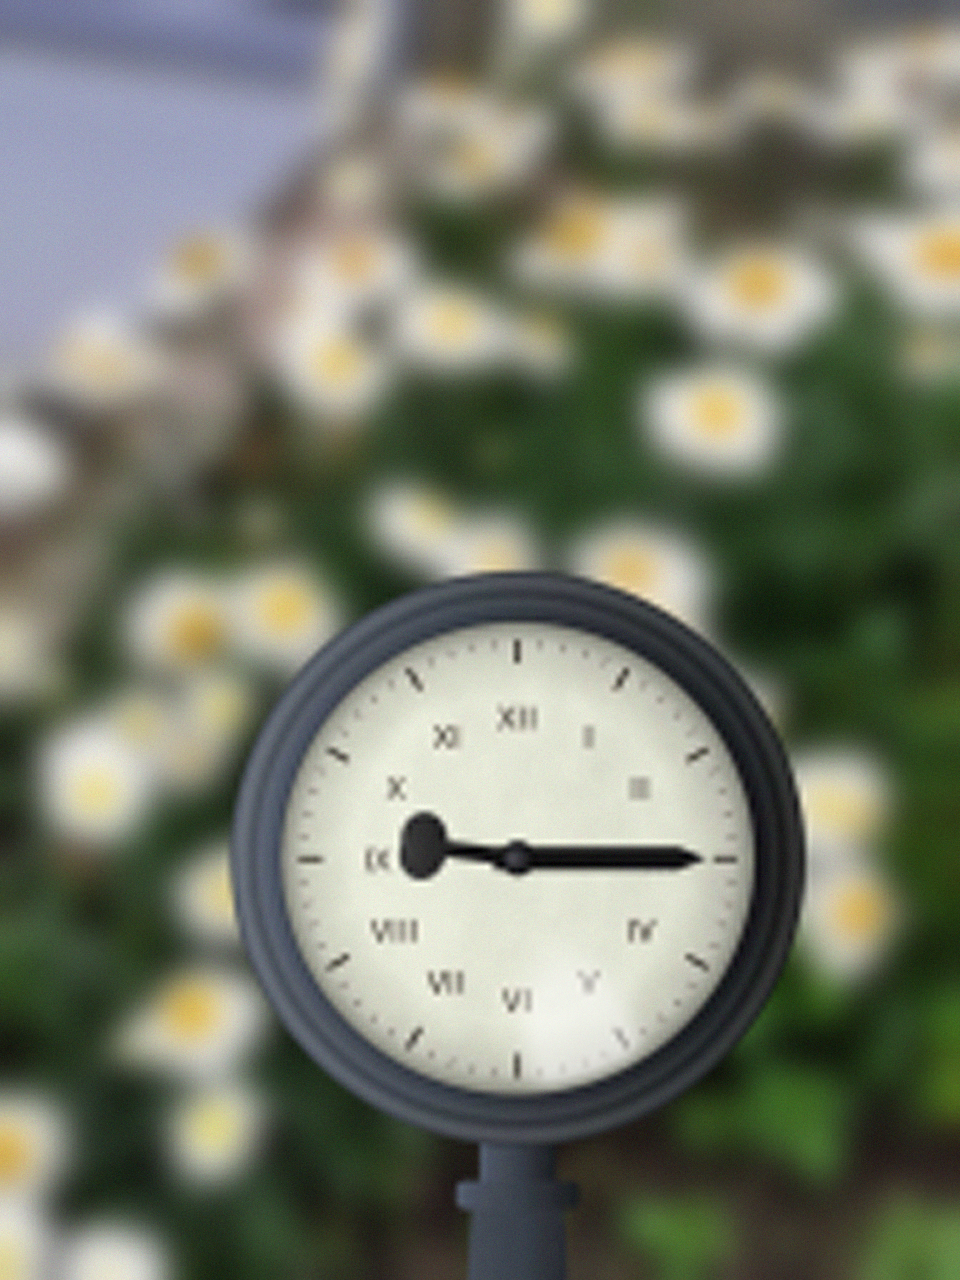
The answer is 9:15
